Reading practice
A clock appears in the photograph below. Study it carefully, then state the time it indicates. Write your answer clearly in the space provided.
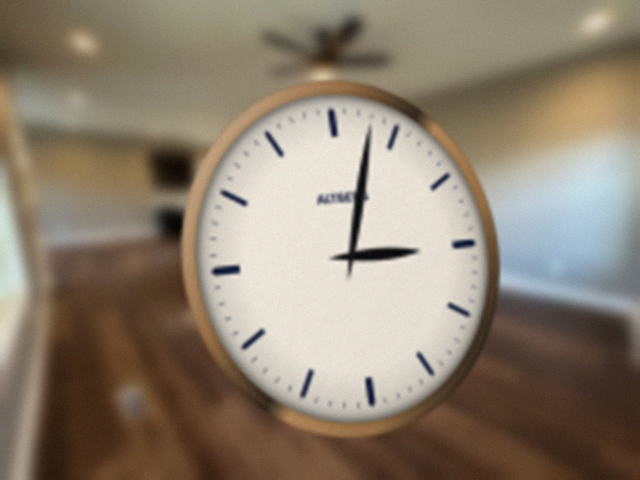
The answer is 3:03
